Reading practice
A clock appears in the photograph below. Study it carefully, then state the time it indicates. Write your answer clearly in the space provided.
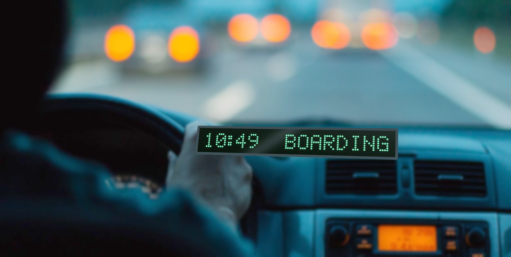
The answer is 10:49
